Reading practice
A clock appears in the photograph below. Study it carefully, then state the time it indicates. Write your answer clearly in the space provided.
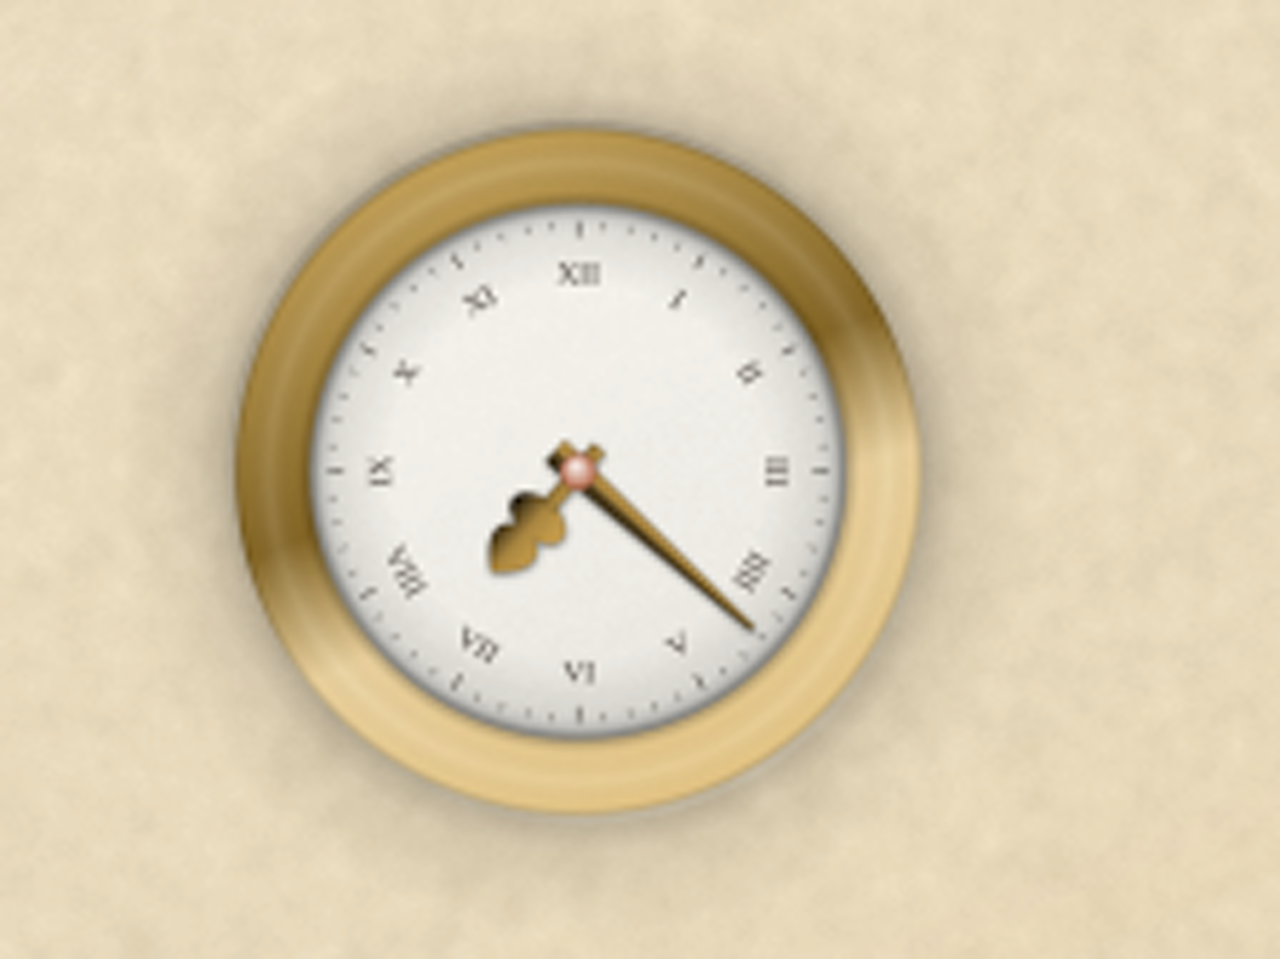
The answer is 7:22
